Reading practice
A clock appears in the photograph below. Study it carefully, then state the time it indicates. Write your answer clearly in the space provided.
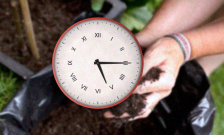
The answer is 5:15
